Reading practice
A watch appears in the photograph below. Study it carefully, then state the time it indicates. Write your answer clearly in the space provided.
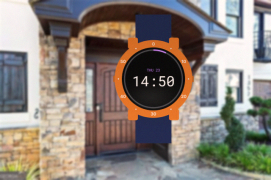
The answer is 14:50
